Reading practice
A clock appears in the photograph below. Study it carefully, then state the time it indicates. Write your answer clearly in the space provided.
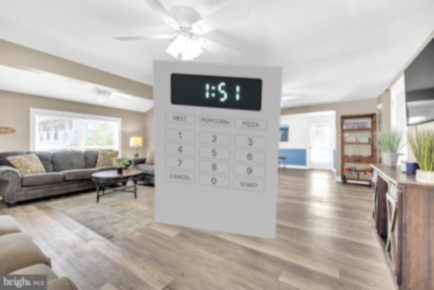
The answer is 1:51
